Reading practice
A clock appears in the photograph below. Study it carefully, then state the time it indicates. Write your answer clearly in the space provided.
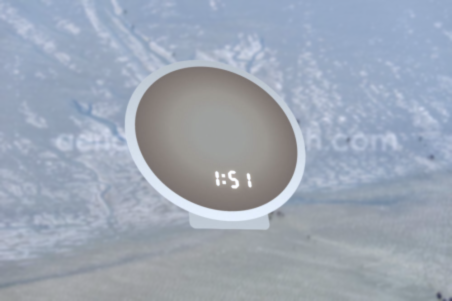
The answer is 1:51
